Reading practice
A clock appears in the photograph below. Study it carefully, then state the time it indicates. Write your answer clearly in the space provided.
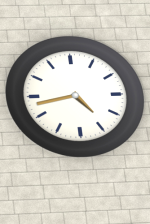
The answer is 4:43
